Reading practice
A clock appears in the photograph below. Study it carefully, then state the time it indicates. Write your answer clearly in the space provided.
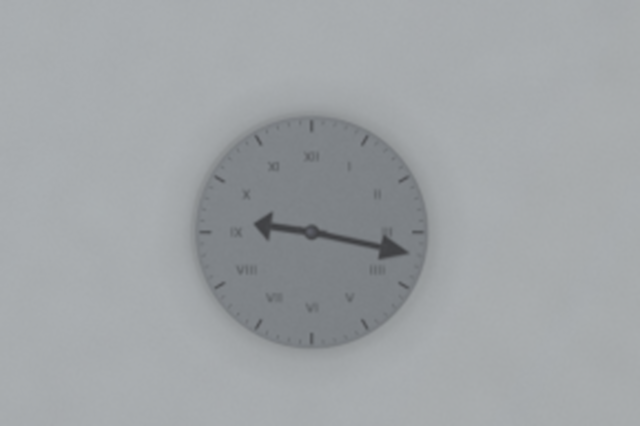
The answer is 9:17
